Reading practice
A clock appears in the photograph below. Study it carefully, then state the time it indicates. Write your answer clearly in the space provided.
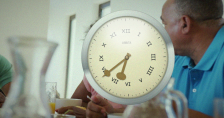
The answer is 6:39
